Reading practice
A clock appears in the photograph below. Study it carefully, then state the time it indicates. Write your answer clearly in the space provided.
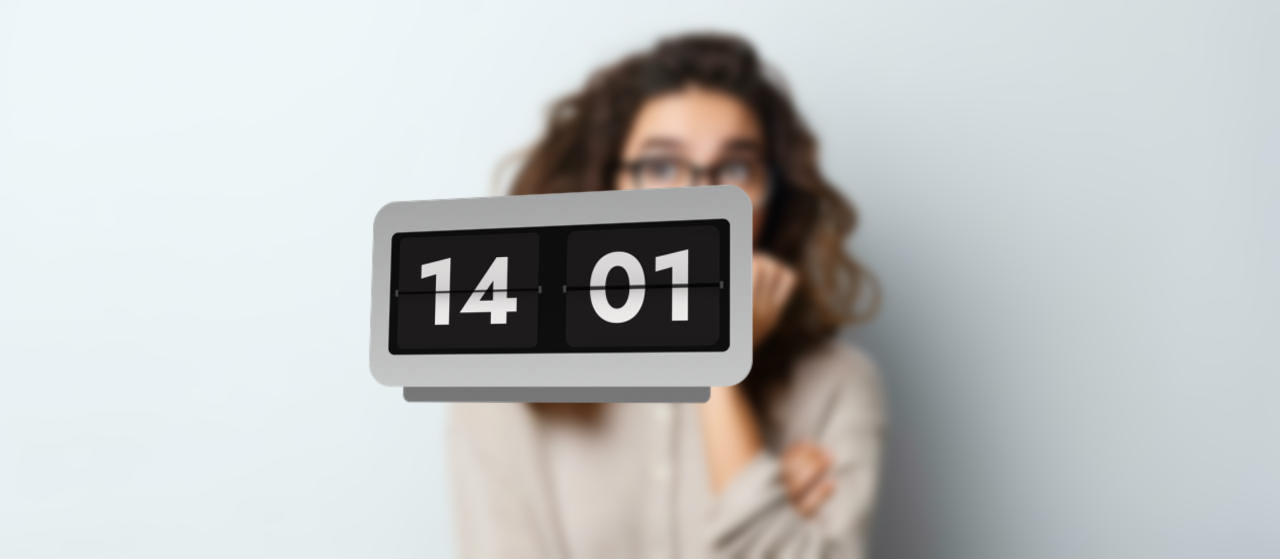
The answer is 14:01
